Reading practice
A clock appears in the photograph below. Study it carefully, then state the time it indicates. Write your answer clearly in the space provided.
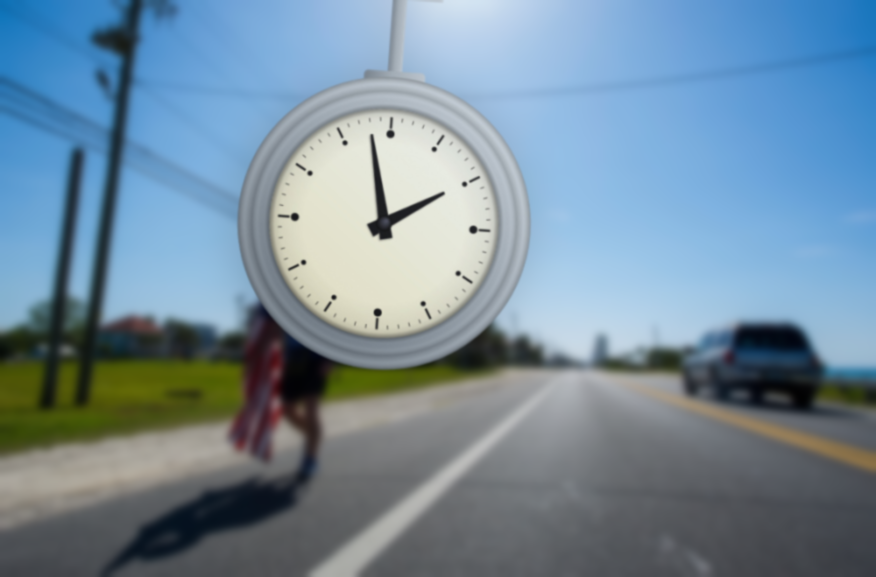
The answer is 1:58
